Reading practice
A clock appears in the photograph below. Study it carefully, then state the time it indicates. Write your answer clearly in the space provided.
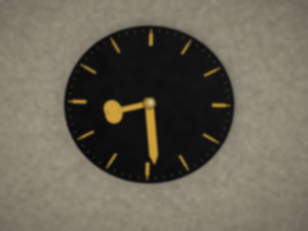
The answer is 8:29
